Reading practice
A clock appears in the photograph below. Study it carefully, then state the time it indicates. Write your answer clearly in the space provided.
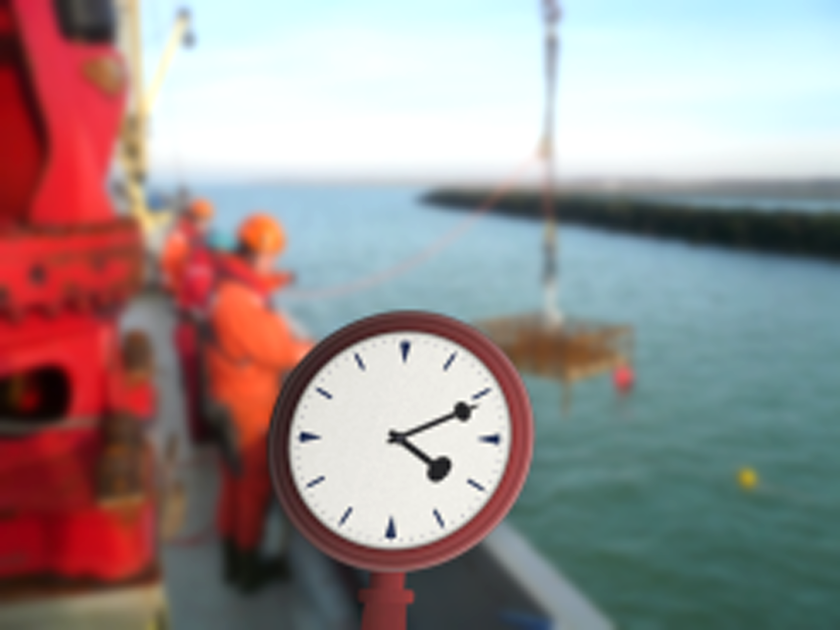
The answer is 4:11
